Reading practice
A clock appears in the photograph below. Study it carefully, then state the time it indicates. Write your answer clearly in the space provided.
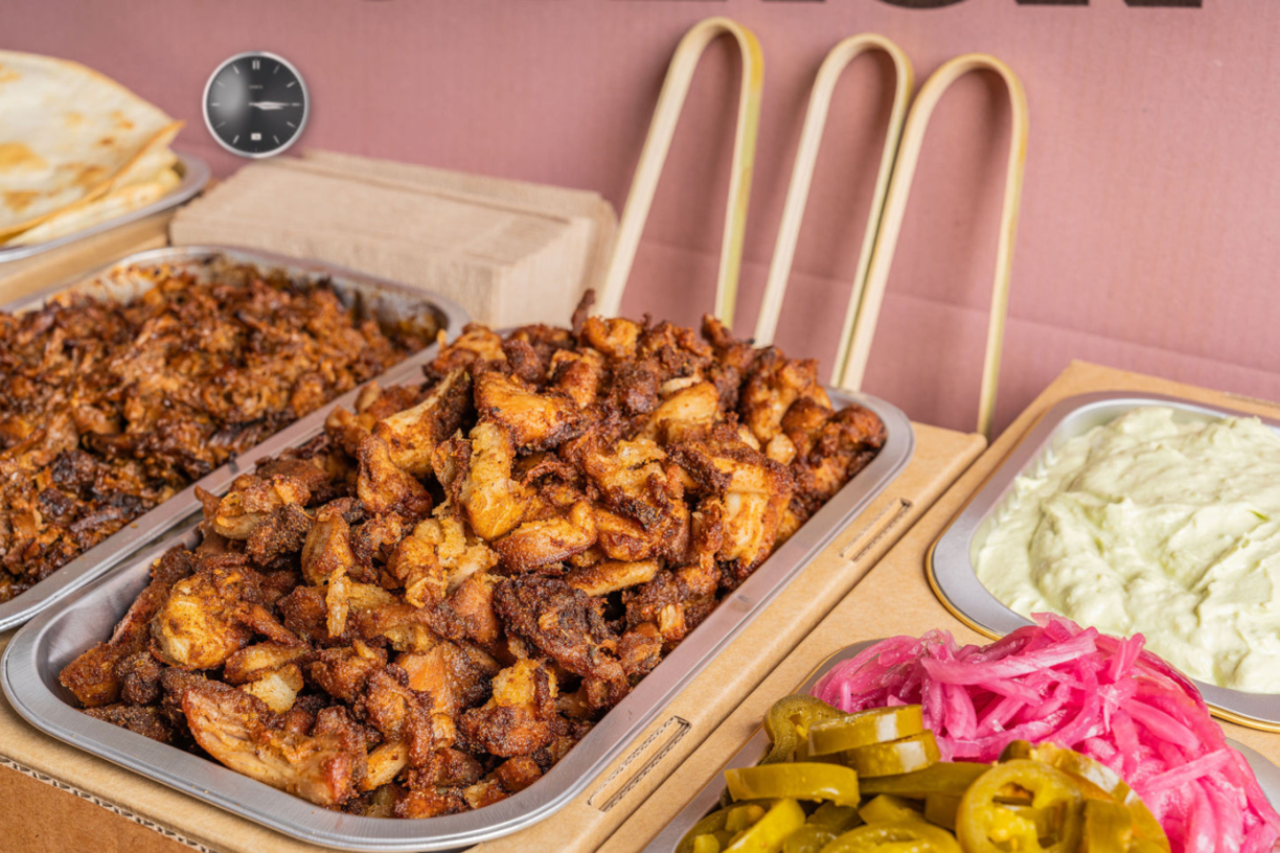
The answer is 3:15
